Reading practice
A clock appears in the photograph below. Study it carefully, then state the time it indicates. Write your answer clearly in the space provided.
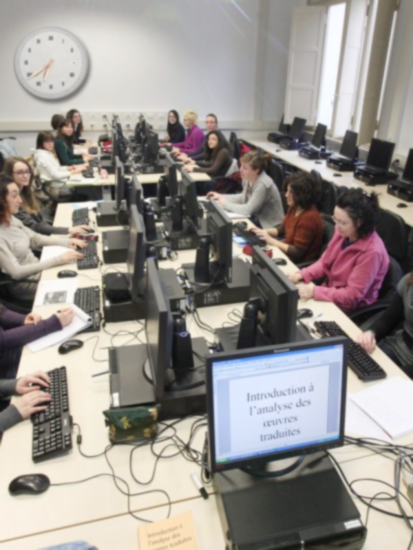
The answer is 6:39
